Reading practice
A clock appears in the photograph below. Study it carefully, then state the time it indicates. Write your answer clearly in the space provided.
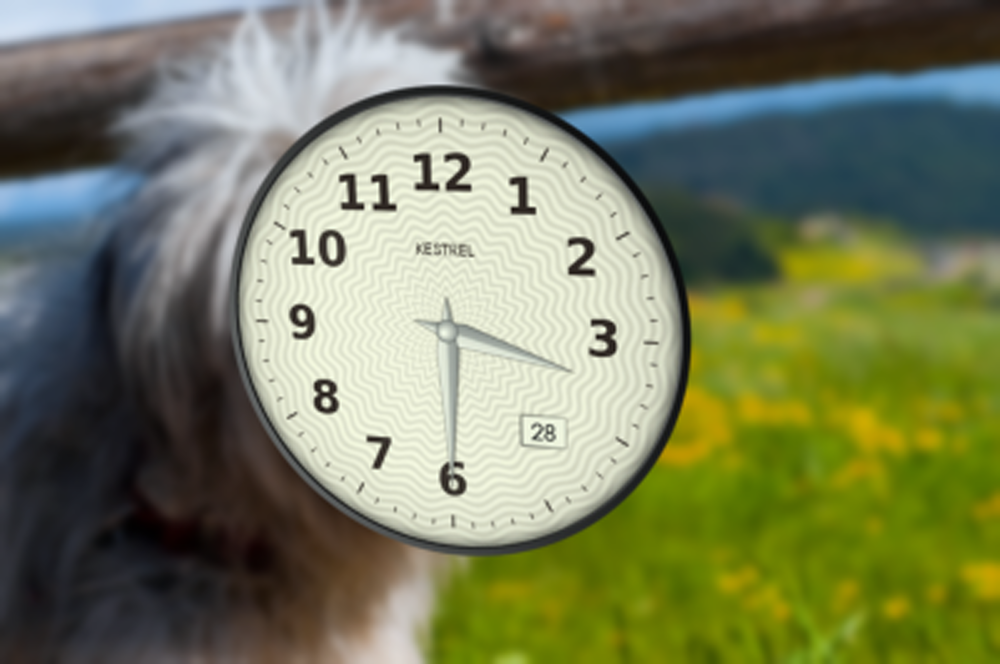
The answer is 3:30
